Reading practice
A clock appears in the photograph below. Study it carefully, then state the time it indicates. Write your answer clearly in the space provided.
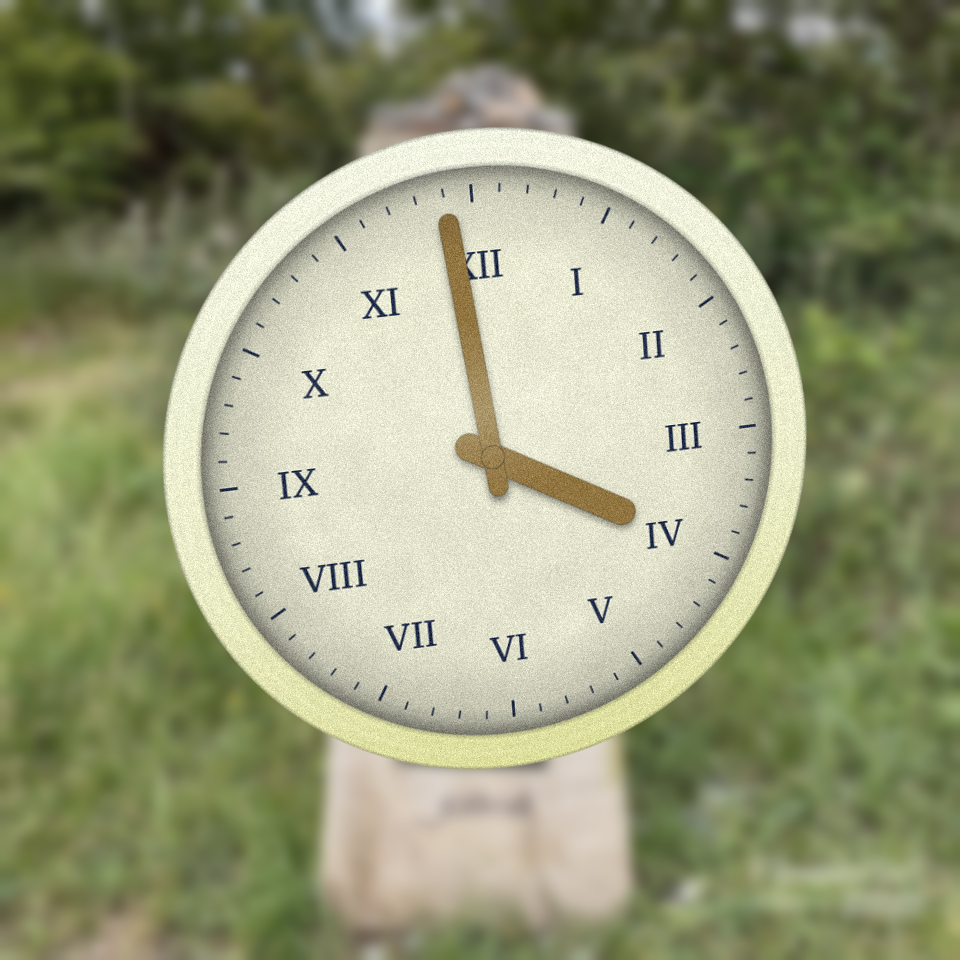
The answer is 3:59
